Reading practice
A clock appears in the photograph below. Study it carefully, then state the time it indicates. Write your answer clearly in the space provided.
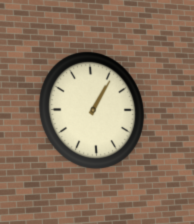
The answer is 1:06
